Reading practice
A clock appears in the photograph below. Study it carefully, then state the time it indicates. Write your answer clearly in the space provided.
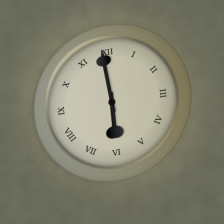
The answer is 5:59
